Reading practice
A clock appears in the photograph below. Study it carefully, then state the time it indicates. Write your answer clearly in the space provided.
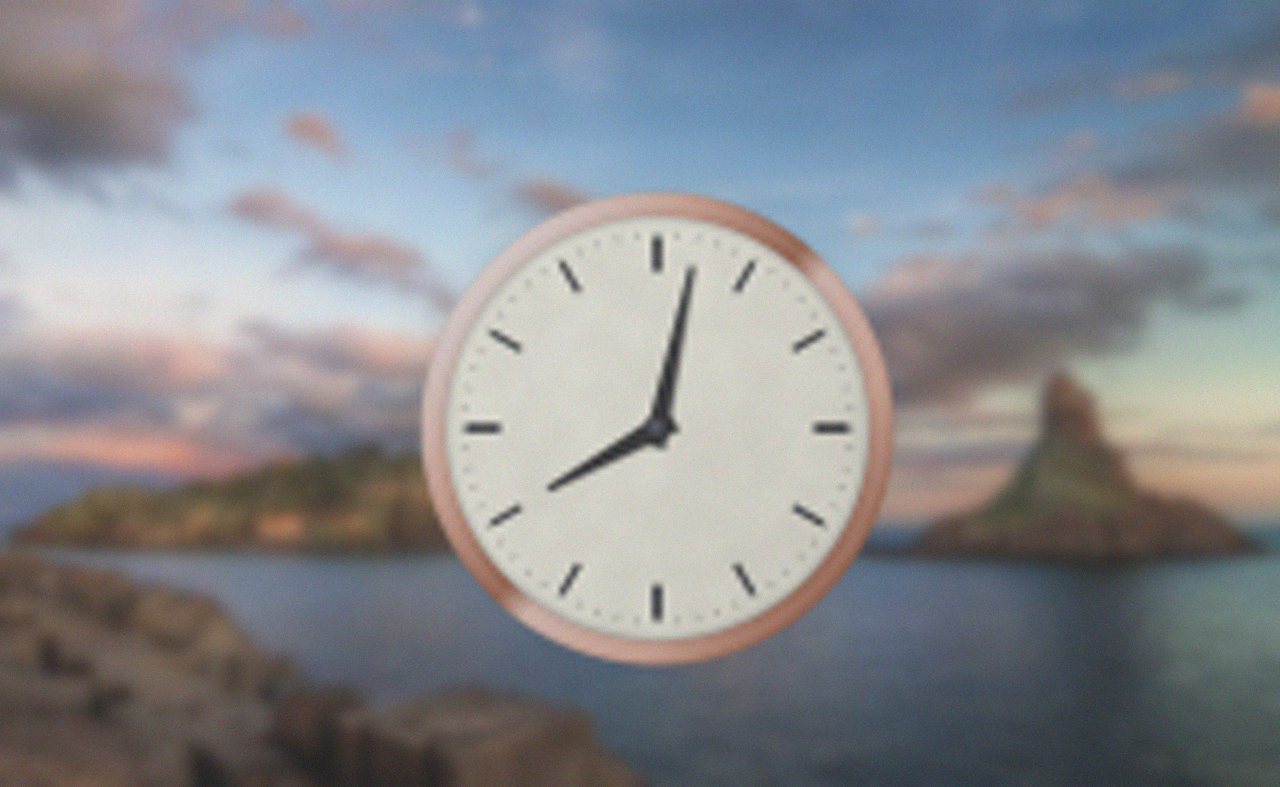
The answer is 8:02
